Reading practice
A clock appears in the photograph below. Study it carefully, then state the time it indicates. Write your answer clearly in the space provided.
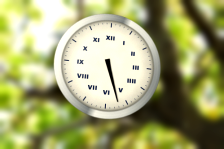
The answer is 5:27
